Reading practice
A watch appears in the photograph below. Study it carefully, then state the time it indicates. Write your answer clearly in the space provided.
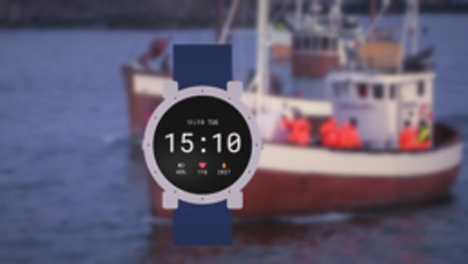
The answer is 15:10
